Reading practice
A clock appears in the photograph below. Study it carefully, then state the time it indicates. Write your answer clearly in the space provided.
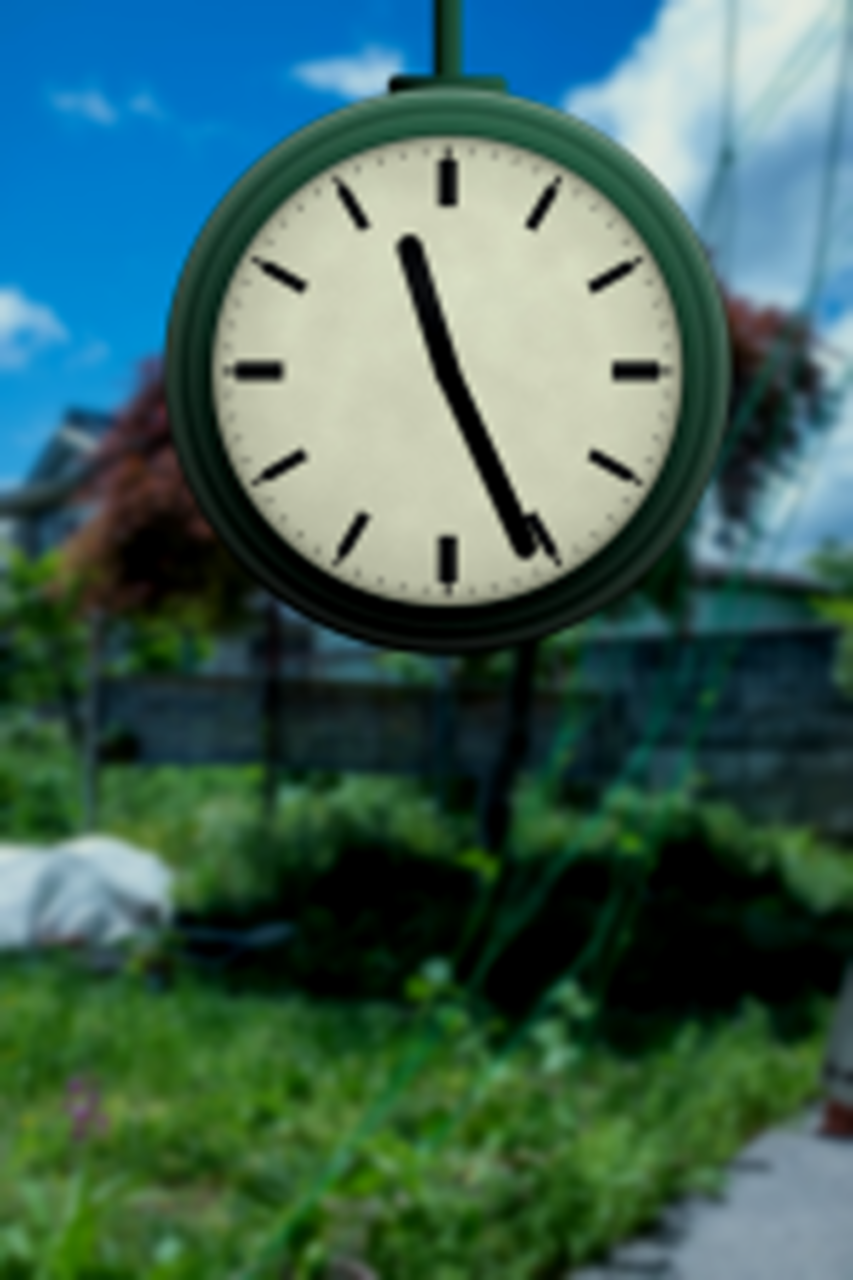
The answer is 11:26
